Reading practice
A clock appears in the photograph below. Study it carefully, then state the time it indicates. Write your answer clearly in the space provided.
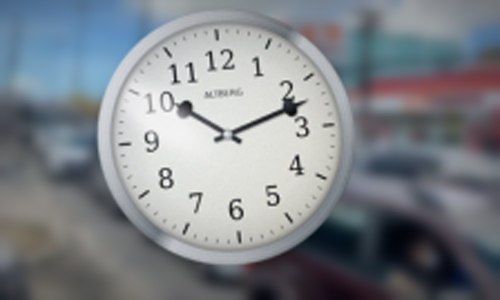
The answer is 10:12
